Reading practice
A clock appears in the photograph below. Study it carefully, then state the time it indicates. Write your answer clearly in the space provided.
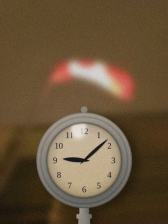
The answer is 9:08
